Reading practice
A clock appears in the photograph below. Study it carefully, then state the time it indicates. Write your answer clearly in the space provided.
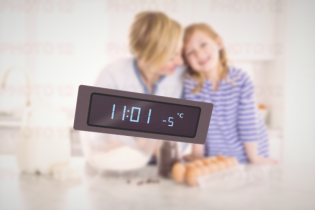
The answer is 11:01
